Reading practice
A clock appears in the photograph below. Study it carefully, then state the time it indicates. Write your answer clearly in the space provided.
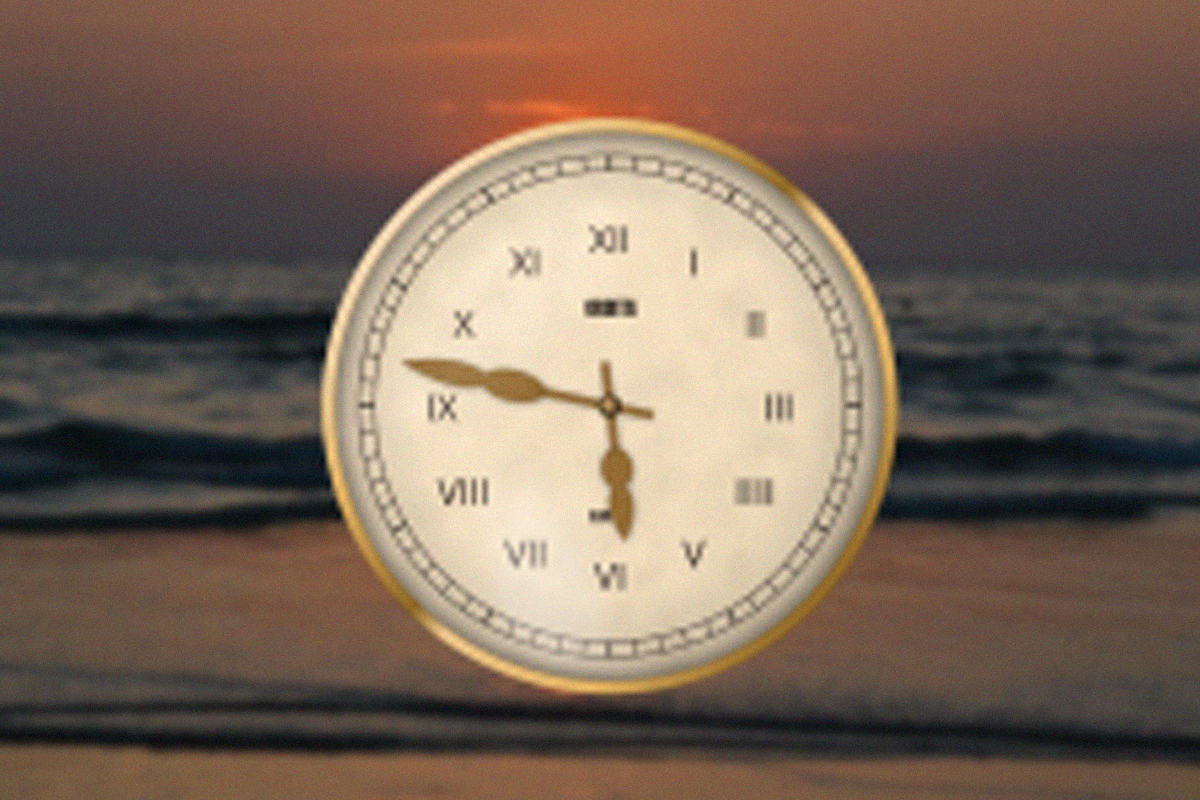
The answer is 5:47
